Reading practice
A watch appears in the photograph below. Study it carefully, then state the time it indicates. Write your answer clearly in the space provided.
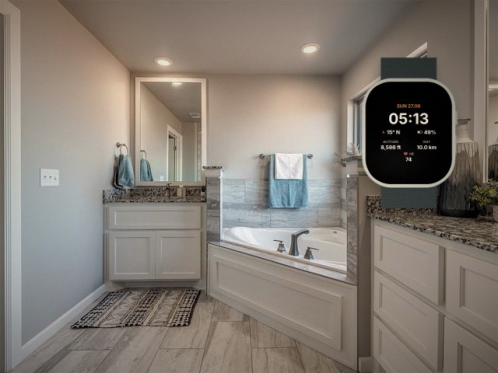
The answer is 5:13
